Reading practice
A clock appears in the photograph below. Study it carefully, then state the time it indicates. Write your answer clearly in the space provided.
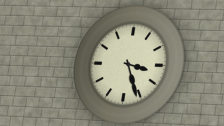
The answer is 3:26
